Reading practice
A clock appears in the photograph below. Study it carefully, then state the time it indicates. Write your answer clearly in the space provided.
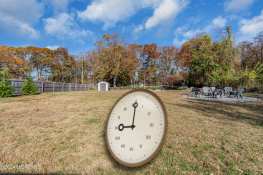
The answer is 9:01
